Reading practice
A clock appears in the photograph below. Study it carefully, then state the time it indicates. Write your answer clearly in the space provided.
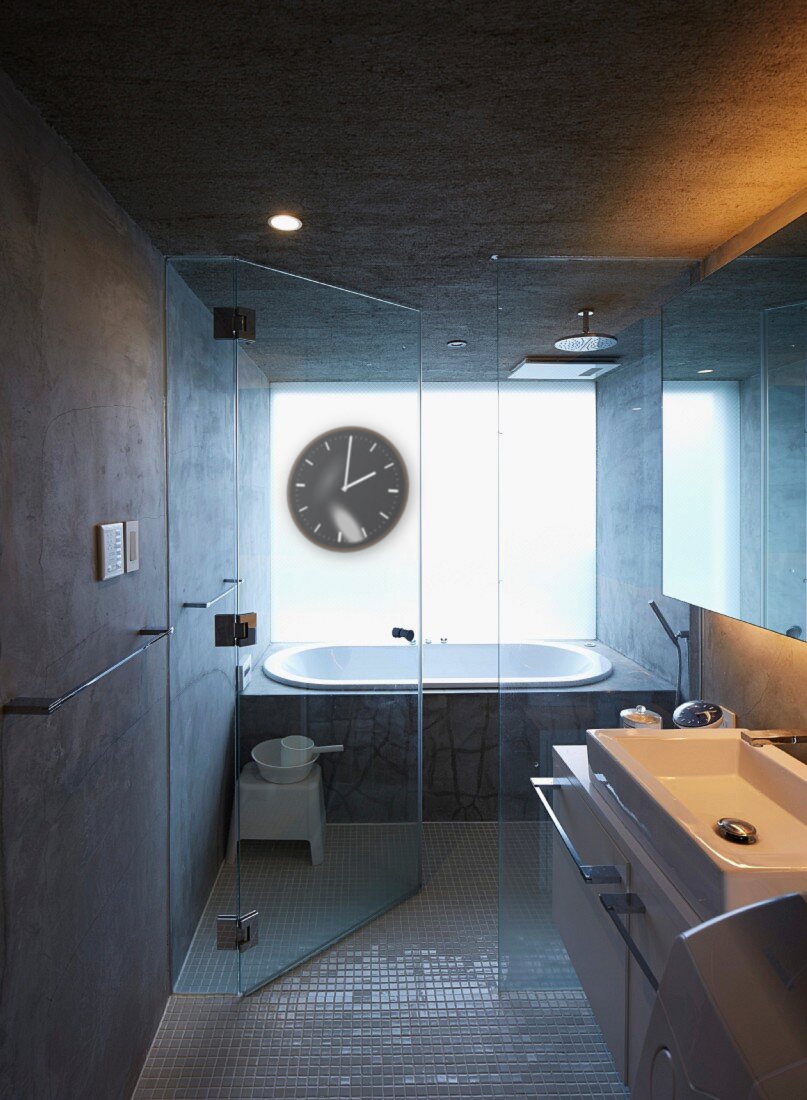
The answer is 2:00
